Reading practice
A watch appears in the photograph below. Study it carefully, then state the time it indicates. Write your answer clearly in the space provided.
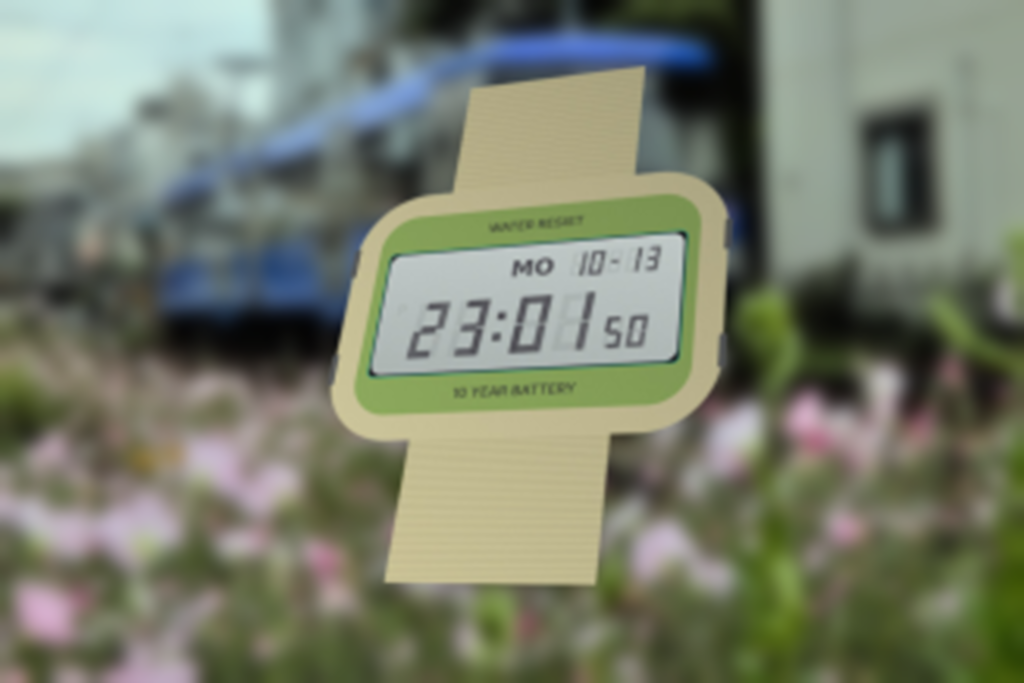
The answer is 23:01:50
